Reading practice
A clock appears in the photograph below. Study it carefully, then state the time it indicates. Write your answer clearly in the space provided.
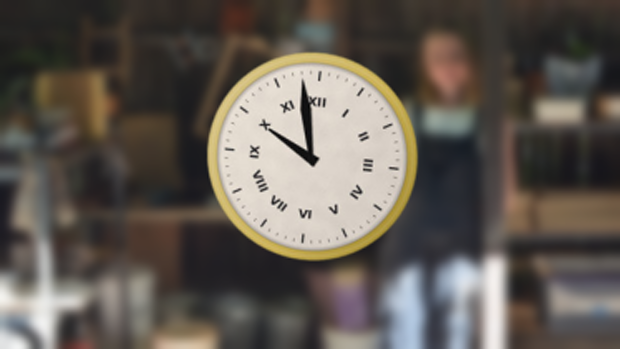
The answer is 9:58
